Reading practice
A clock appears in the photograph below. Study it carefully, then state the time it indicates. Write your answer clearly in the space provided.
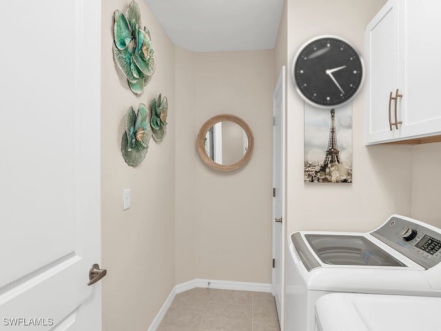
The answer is 2:24
